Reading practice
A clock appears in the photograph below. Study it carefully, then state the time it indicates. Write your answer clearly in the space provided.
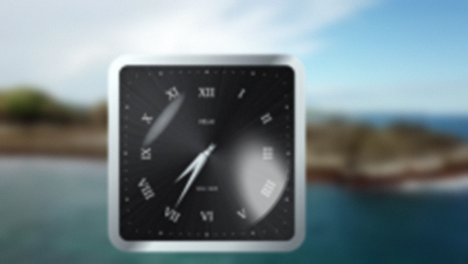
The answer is 7:35
